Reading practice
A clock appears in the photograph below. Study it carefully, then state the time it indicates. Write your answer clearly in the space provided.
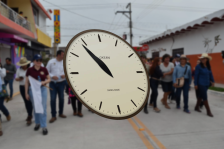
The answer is 10:54
